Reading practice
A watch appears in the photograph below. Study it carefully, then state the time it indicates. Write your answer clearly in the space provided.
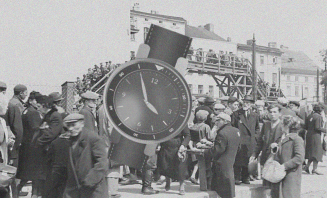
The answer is 3:55
